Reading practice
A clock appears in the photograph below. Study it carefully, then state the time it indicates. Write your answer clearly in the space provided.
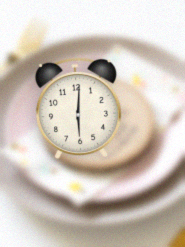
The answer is 6:01
